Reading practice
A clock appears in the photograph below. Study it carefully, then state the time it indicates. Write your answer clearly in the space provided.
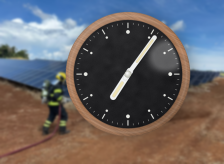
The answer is 7:06
